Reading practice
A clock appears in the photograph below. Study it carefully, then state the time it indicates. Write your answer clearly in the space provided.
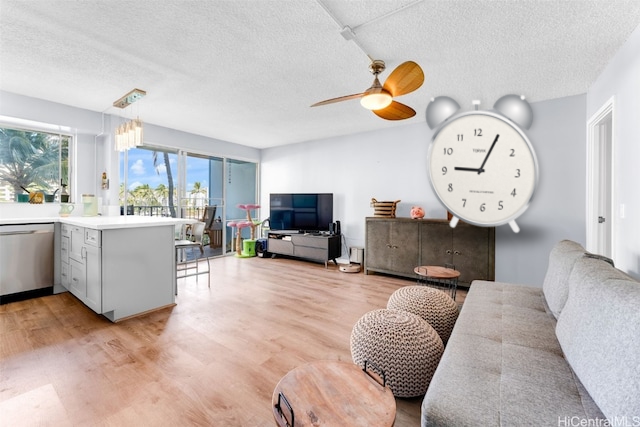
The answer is 9:05
